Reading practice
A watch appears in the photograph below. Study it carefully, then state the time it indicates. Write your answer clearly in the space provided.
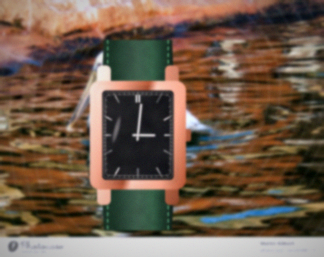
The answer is 3:01
